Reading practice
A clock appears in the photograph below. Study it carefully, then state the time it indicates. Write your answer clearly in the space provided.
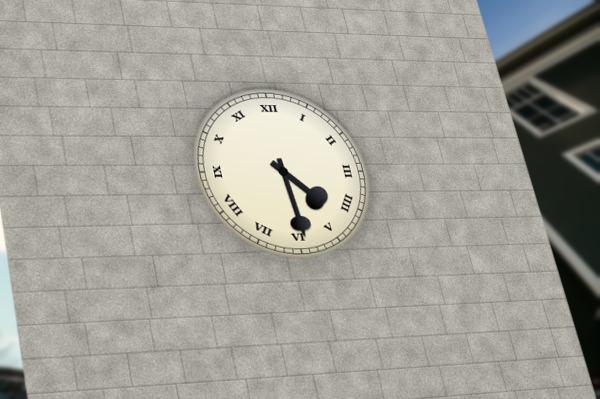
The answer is 4:29
